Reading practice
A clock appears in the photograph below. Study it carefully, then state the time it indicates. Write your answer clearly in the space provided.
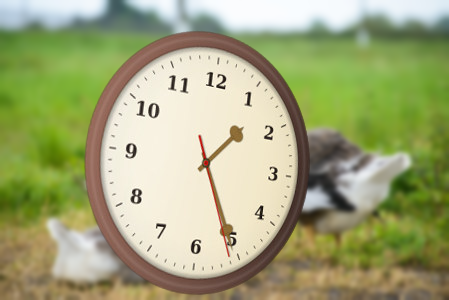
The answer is 1:25:26
